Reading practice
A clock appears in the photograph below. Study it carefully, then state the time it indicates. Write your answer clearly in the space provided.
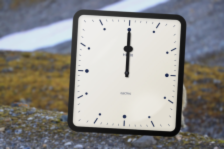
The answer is 12:00
